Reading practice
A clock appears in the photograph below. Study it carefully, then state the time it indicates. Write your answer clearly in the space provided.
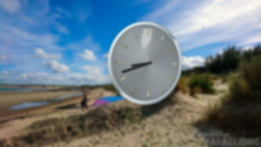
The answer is 8:42
